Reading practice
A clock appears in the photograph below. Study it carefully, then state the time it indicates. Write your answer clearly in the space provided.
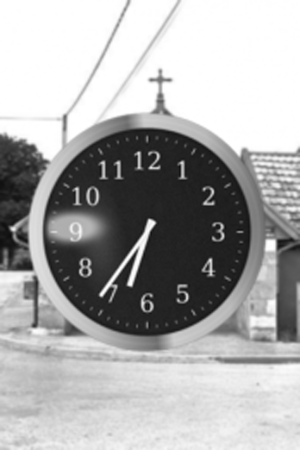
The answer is 6:36
